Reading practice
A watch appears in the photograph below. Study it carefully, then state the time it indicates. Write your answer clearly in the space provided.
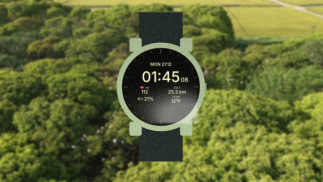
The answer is 1:45
